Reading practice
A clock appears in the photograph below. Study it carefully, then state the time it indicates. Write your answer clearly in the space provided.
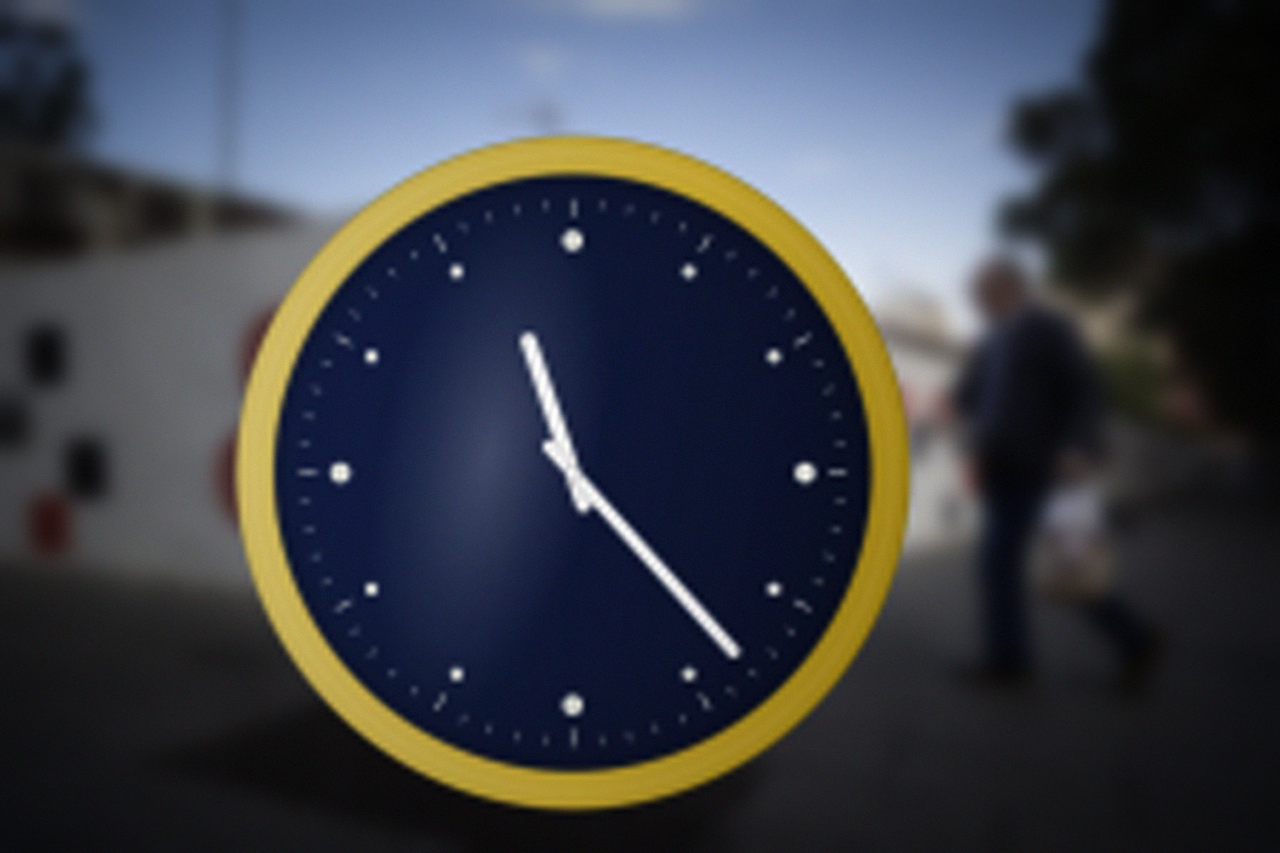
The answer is 11:23
